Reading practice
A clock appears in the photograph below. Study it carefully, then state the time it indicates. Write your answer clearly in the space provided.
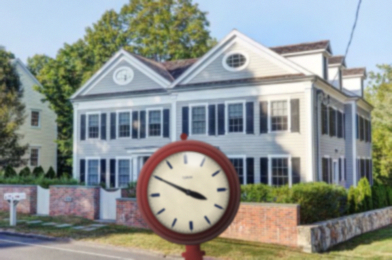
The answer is 3:50
